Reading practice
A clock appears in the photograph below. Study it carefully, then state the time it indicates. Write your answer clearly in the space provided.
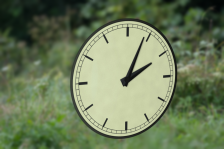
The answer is 2:04
